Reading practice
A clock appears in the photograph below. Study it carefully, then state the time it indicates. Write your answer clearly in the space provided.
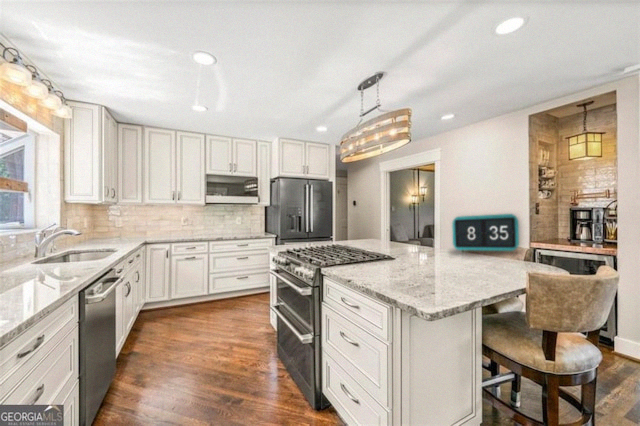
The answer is 8:35
